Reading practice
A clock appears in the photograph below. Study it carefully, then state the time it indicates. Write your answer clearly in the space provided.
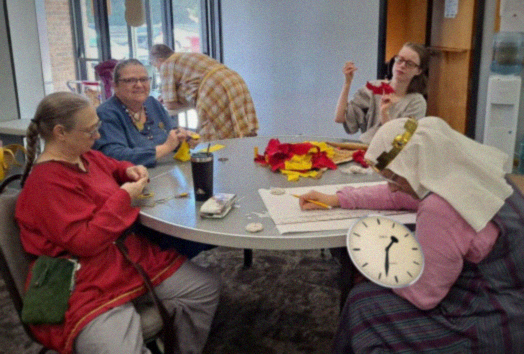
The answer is 1:33
